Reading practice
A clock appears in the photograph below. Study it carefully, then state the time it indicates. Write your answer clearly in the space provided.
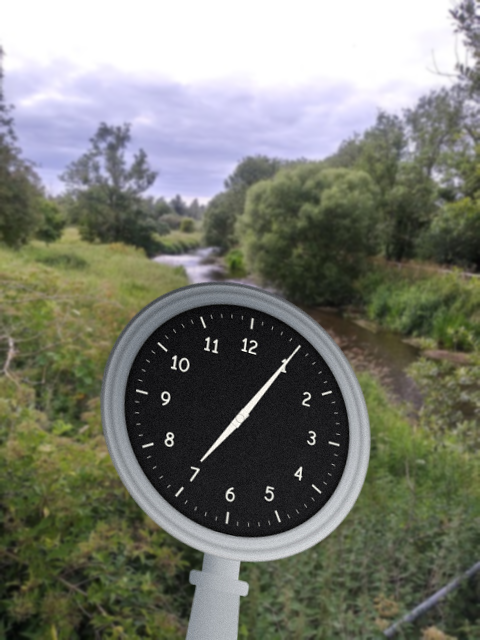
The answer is 7:05
